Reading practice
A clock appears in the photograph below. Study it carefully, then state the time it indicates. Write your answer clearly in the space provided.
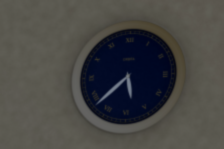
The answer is 5:38
